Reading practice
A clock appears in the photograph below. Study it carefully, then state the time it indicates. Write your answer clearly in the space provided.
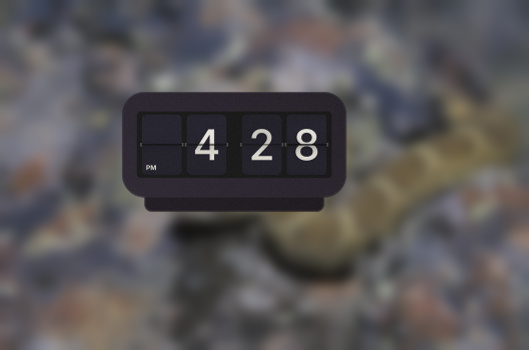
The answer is 4:28
